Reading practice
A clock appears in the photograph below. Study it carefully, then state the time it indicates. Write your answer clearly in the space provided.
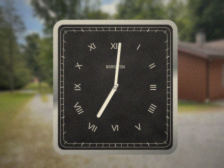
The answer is 7:01
